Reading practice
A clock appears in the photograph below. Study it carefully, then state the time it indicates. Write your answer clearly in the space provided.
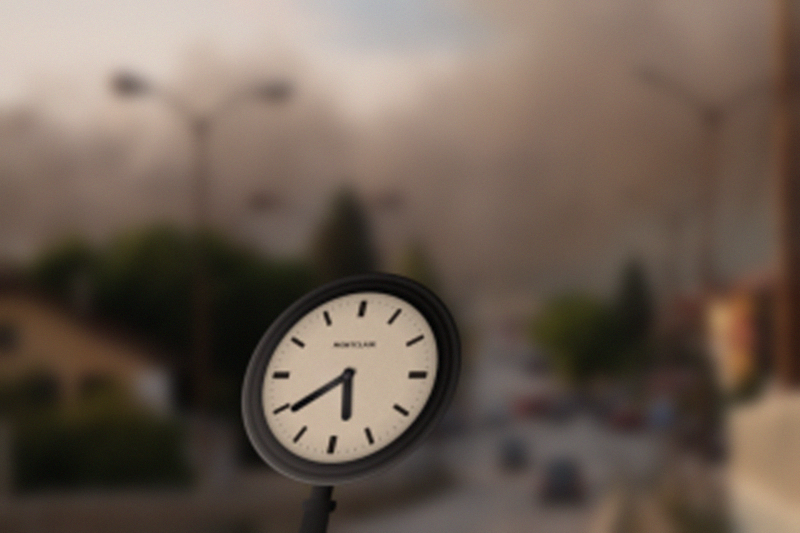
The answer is 5:39
